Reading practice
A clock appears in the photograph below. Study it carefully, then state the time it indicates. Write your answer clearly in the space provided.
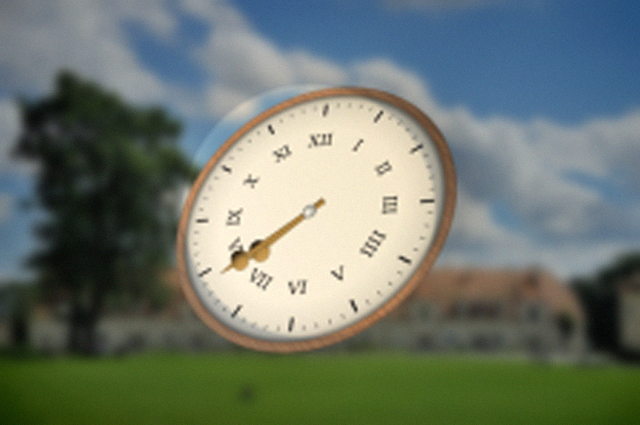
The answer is 7:39
